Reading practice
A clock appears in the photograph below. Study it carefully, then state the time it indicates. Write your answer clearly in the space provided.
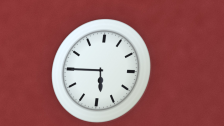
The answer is 5:45
